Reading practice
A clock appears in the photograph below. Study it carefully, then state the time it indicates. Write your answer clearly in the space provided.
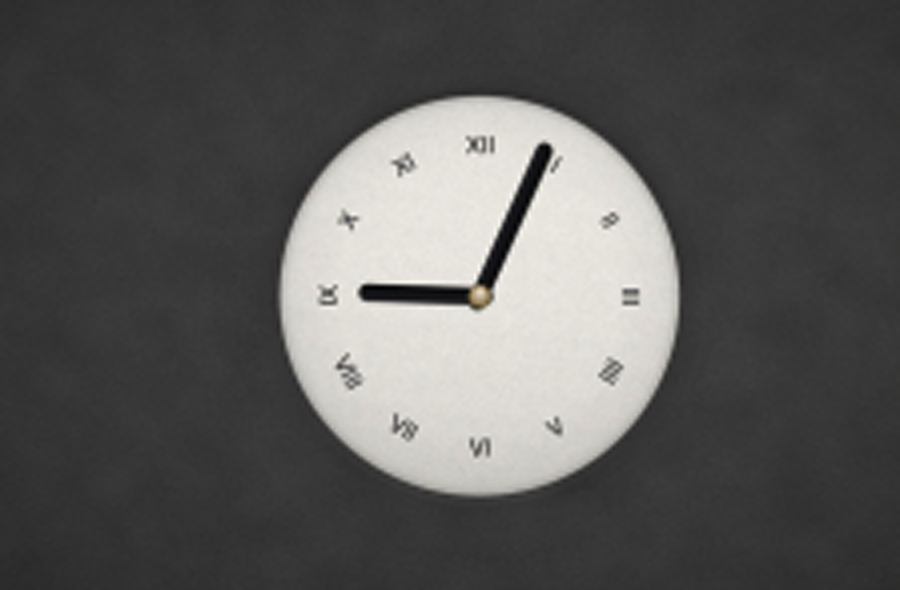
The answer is 9:04
